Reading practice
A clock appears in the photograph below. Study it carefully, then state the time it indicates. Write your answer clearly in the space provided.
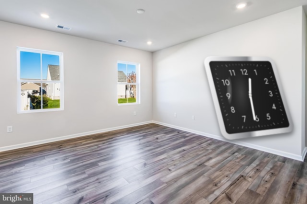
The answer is 12:31
